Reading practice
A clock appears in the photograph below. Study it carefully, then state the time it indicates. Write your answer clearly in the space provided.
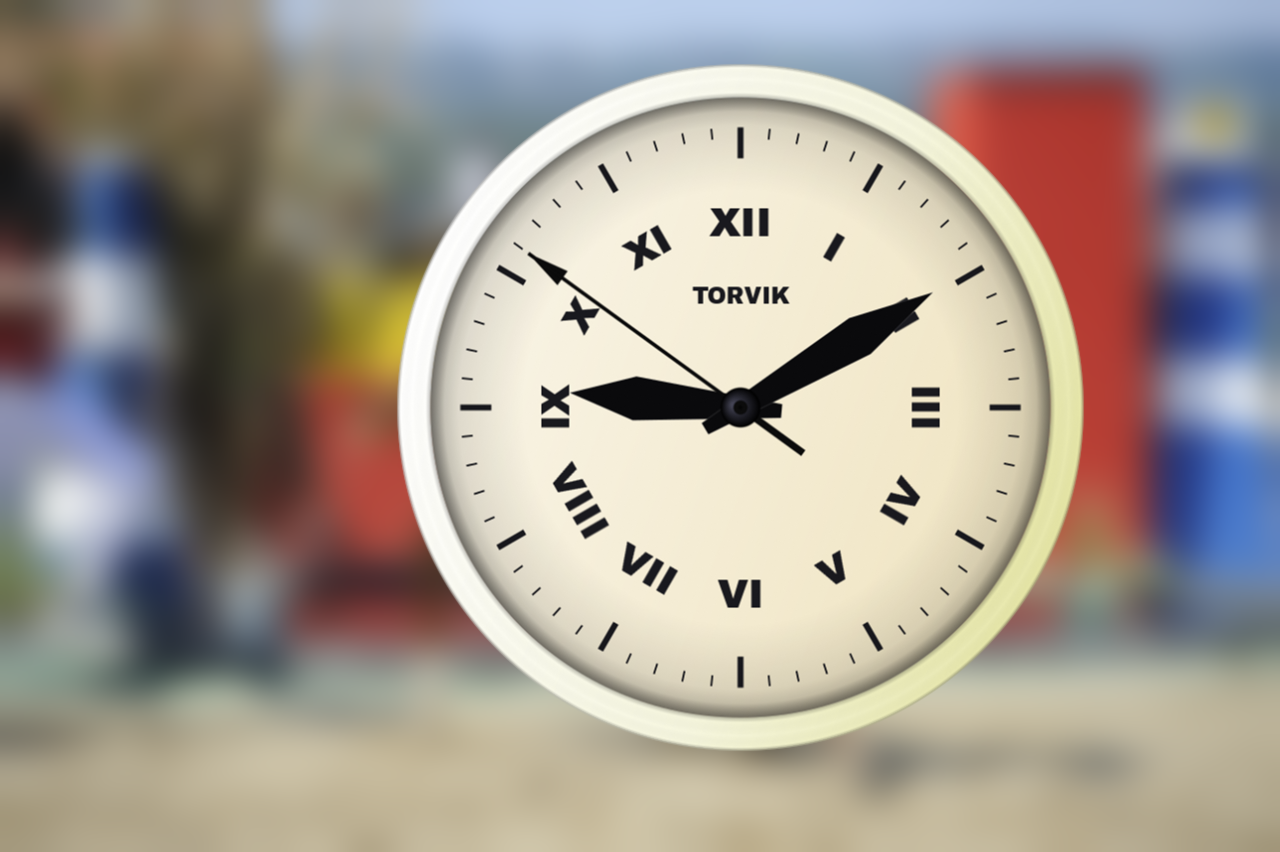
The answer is 9:09:51
